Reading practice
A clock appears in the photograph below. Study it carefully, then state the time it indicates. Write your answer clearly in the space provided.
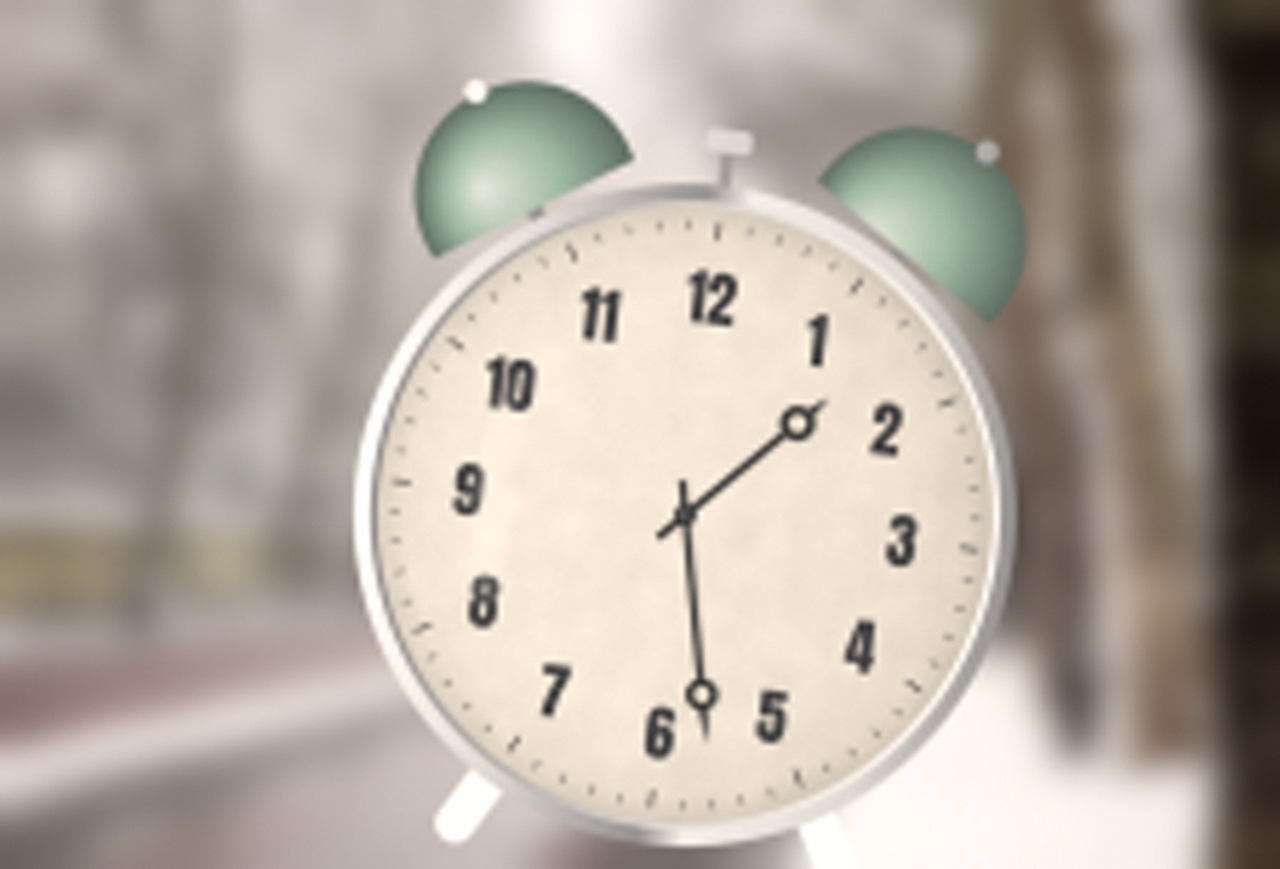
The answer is 1:28
